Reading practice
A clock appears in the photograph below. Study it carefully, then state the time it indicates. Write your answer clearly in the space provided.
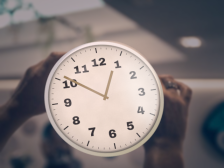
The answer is 12:51
